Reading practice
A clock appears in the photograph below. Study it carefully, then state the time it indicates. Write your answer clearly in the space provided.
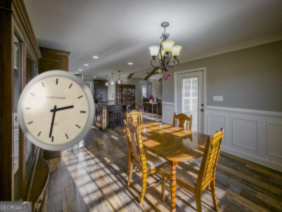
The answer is 2:31
